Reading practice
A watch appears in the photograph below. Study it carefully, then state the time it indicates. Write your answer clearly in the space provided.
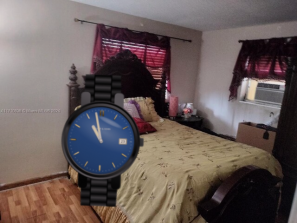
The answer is 10:58
